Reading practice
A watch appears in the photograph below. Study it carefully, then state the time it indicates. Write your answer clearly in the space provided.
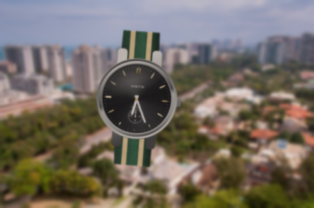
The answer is 6:26
